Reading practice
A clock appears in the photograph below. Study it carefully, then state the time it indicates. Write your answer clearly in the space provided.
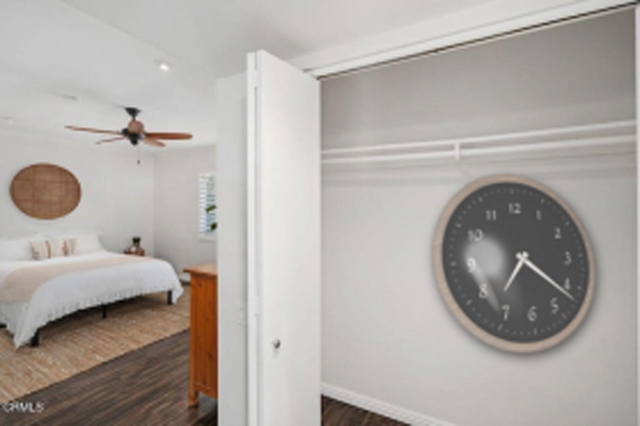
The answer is 7:22
